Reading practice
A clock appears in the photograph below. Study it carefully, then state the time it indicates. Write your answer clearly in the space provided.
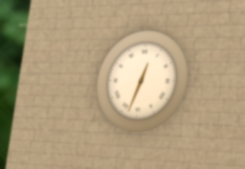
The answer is 12:33
